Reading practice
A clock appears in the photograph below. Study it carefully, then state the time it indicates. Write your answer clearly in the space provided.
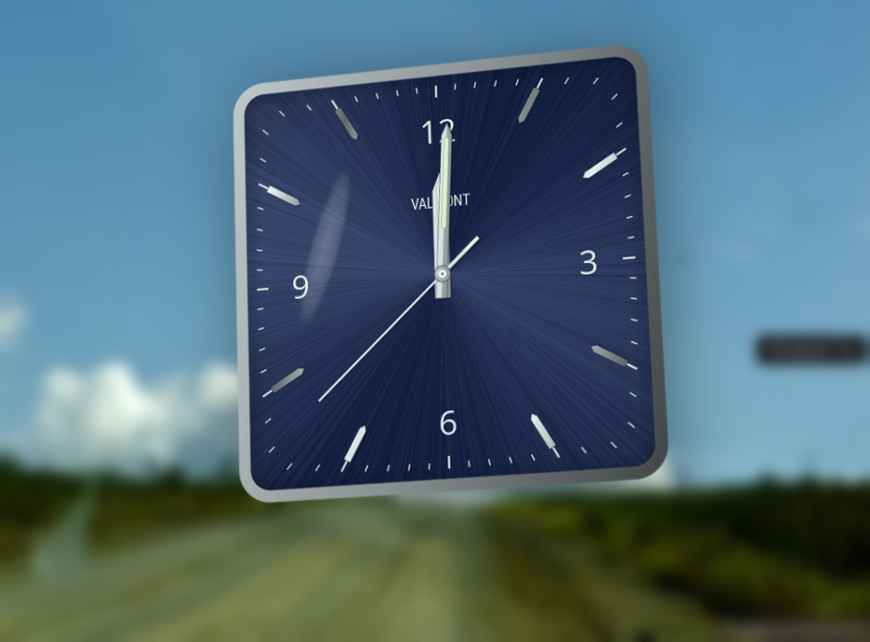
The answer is 12:00:38
